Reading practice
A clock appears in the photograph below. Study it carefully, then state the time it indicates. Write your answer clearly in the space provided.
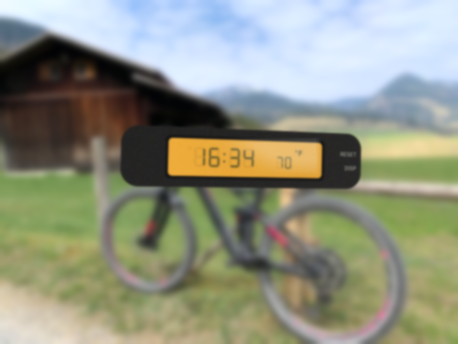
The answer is 16:34
